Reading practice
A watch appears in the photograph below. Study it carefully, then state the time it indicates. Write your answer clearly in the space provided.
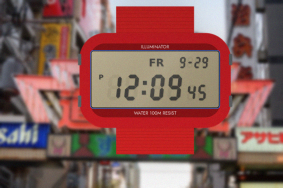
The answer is 12:09:45
